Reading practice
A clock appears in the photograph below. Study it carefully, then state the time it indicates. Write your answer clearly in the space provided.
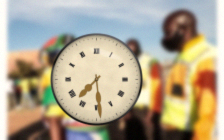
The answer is 7:29
